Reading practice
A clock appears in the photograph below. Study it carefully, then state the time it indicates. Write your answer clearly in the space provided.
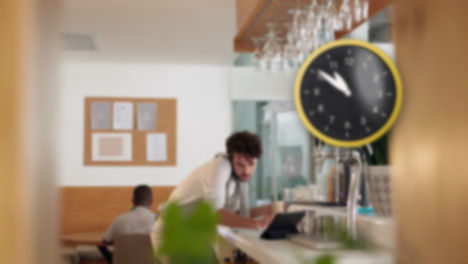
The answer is 10:51
